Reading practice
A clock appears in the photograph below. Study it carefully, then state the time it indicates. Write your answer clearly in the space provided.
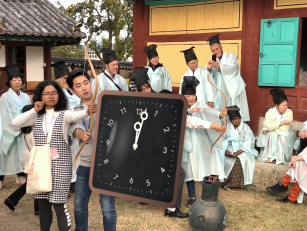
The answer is 12:02
